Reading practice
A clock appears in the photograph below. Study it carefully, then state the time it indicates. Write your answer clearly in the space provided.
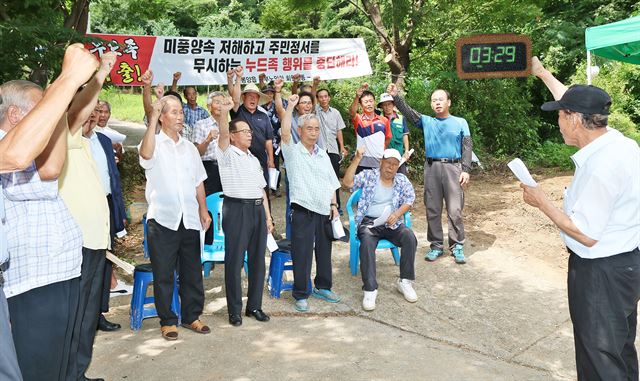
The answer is 3:29
